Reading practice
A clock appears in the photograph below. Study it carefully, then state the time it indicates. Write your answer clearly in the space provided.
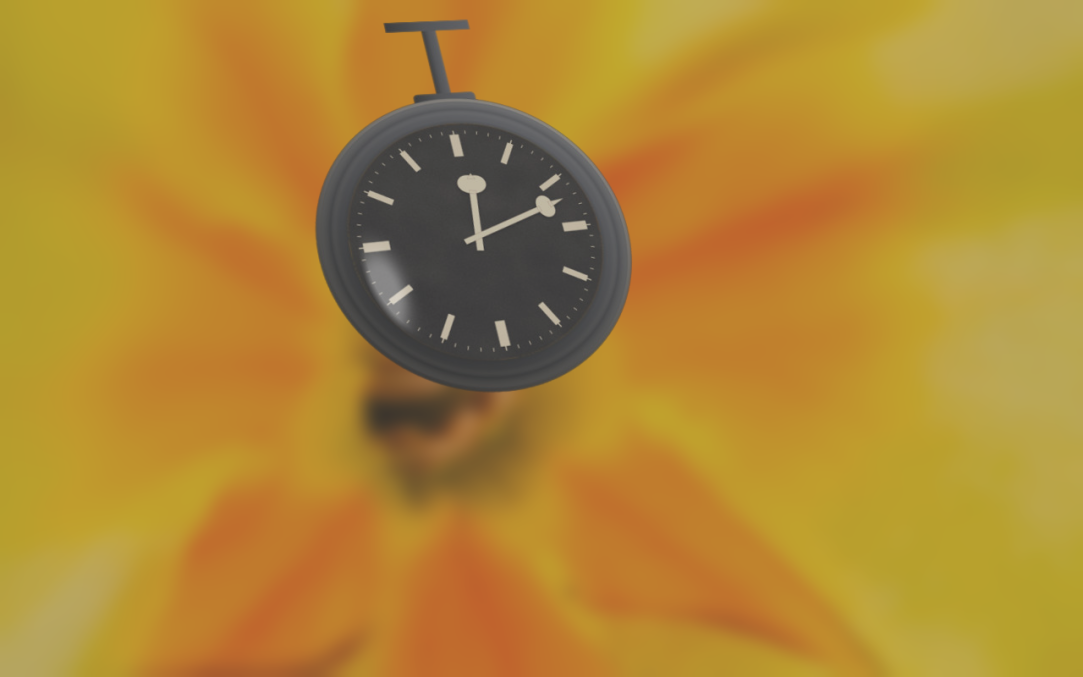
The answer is 12:12
